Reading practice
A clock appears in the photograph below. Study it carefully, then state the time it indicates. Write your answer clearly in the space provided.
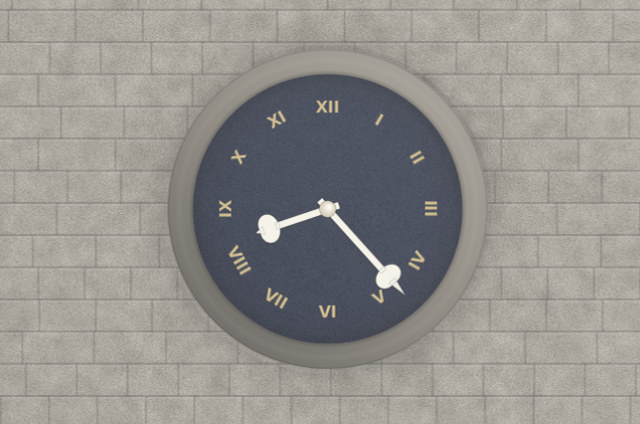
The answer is 8:23
